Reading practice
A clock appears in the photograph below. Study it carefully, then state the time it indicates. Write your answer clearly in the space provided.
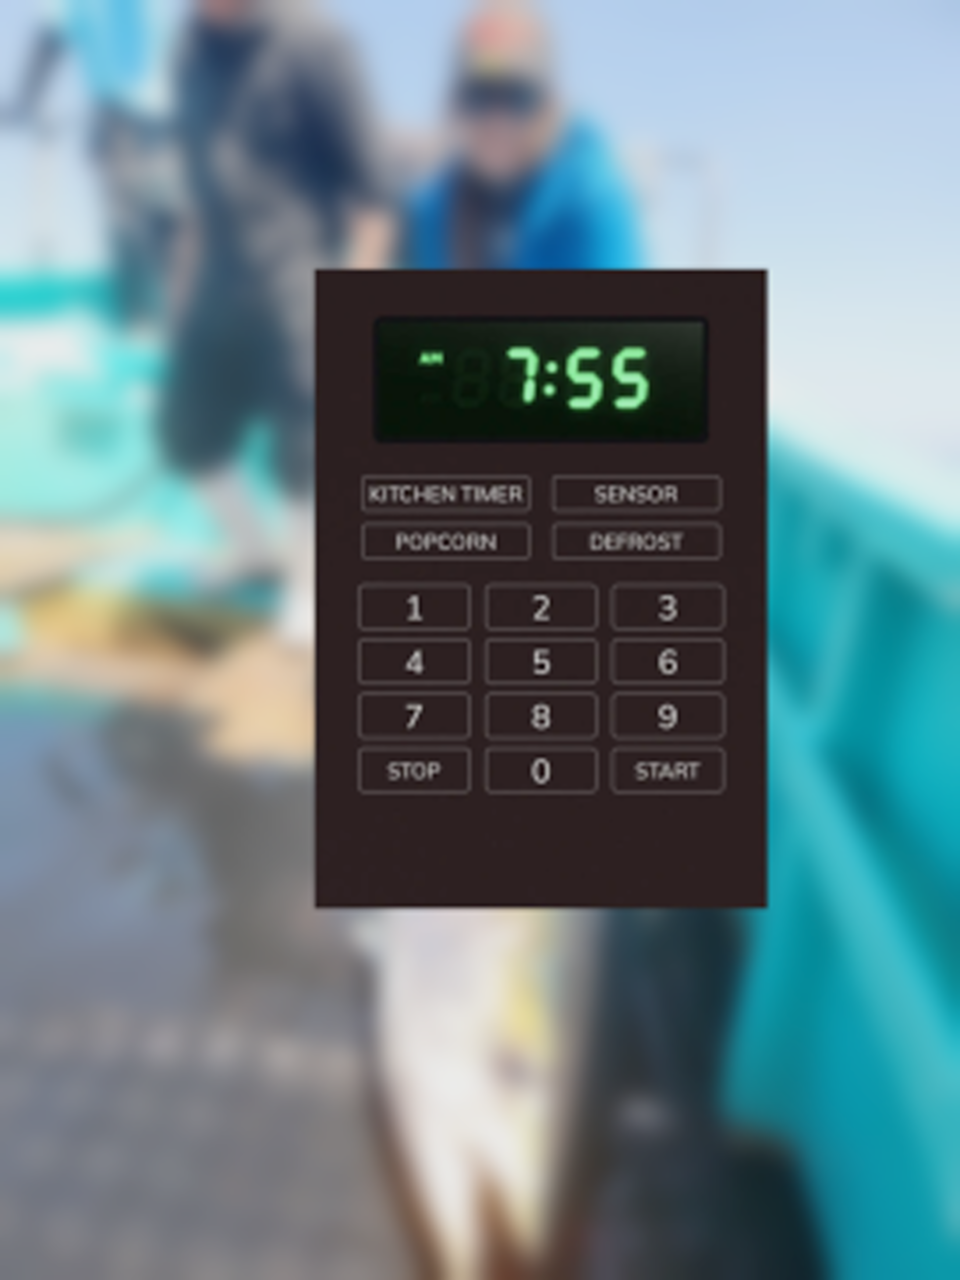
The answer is 7:55
